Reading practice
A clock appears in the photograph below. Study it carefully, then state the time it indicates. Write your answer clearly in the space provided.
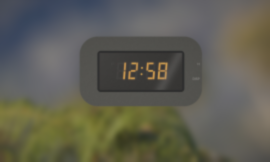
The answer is 12:58
